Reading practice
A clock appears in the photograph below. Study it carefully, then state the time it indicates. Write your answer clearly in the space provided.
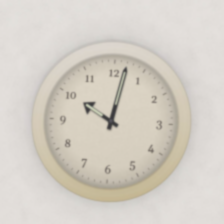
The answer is 10:02
